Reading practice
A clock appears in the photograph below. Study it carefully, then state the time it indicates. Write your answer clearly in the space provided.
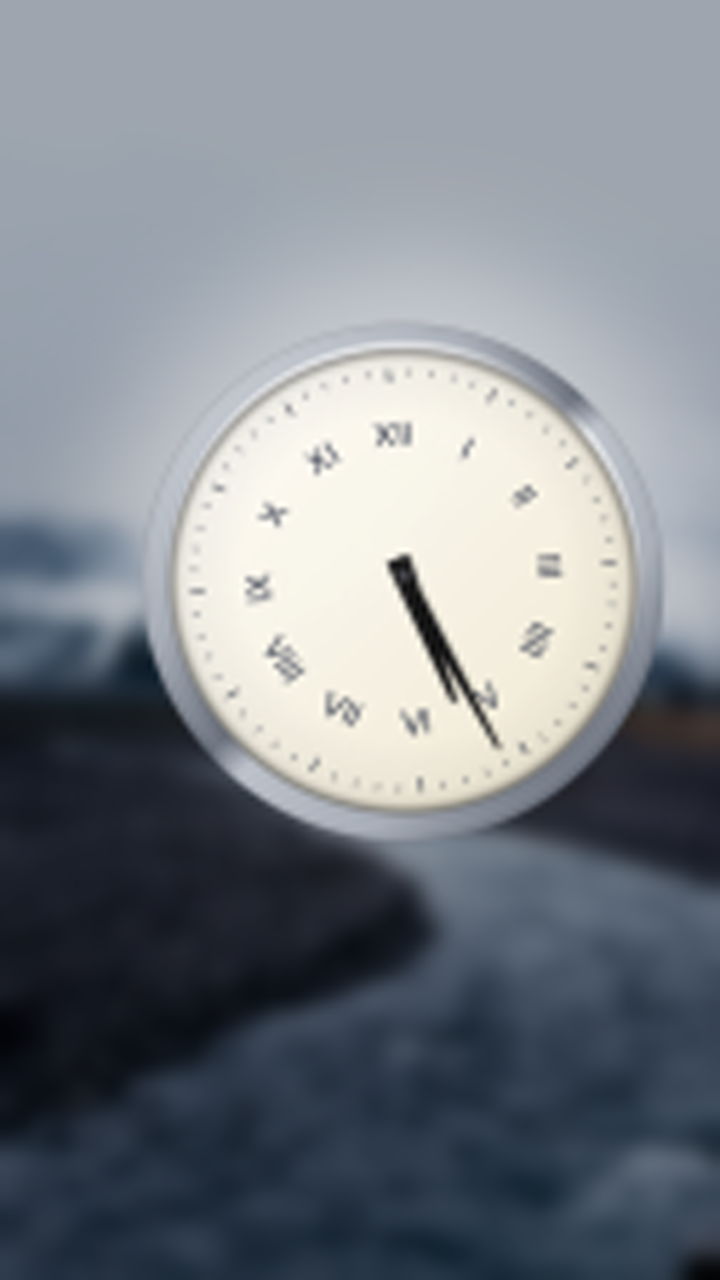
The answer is 5:26
